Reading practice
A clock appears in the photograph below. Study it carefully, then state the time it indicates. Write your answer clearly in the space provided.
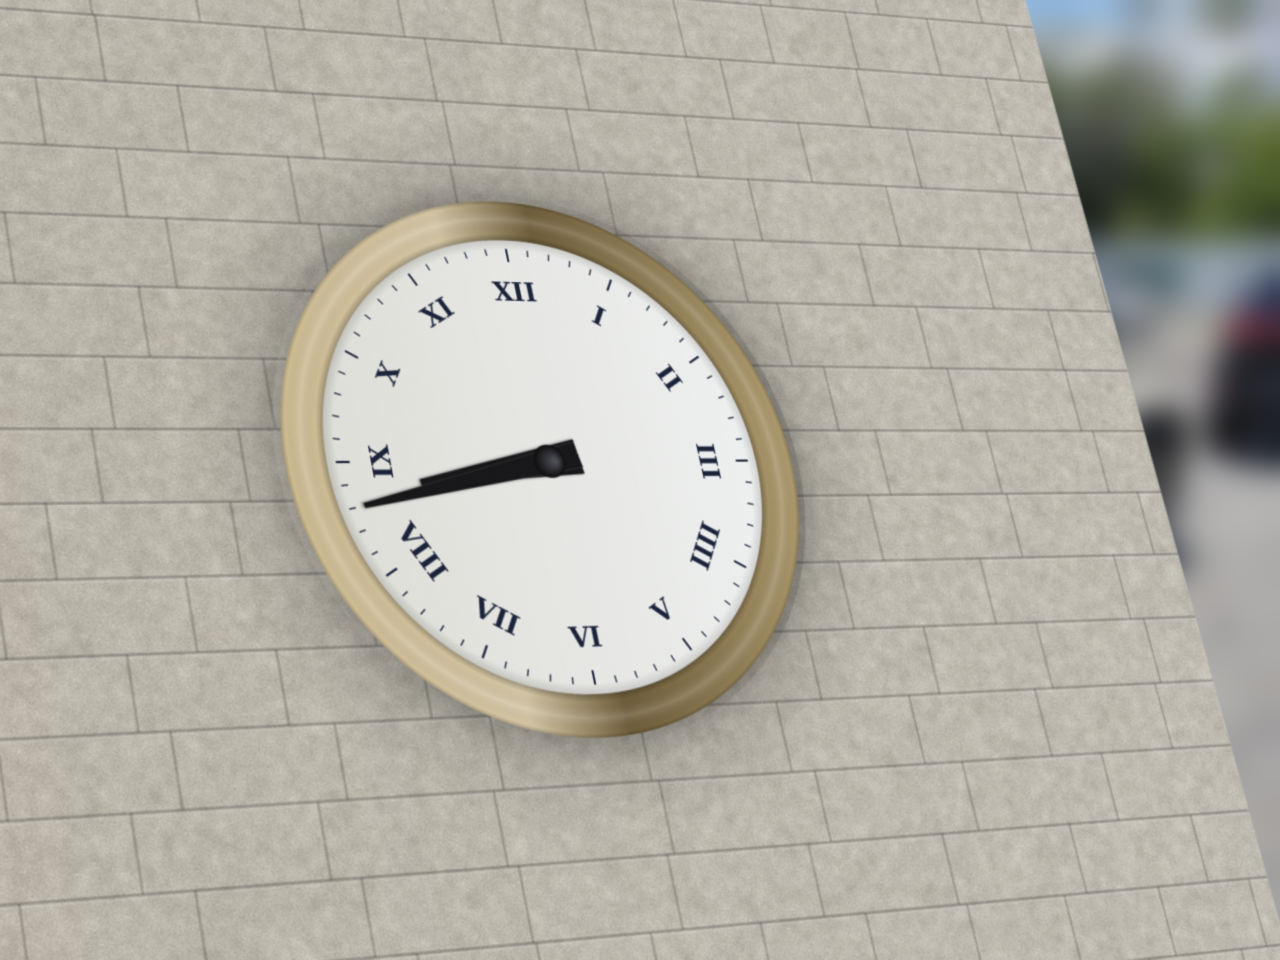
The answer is 8:43
